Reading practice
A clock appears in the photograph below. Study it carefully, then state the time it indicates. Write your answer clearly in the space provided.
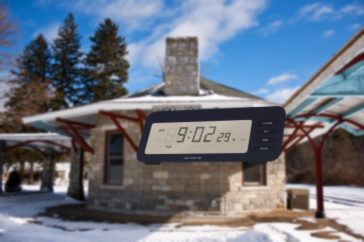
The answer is 9:02:29
